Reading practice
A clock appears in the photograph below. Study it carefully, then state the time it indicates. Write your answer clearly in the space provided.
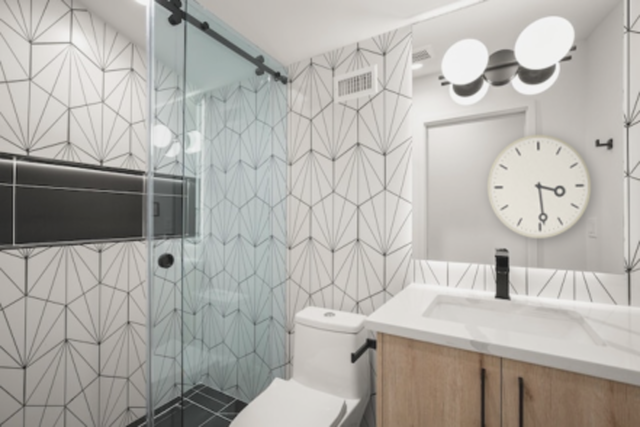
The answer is 3:29
